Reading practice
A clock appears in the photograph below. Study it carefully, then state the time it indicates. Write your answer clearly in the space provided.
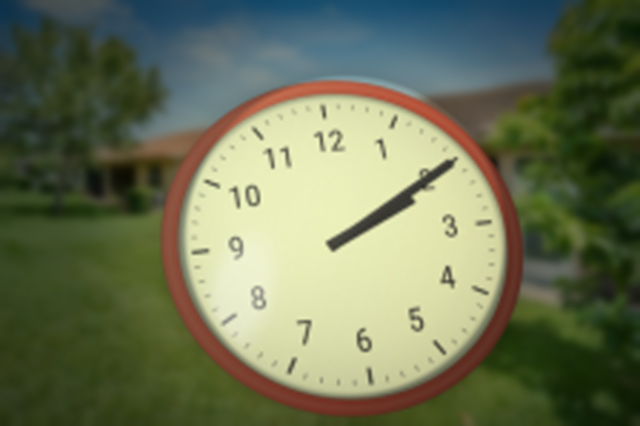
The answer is 2:10
